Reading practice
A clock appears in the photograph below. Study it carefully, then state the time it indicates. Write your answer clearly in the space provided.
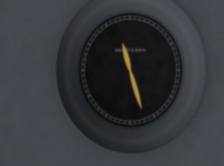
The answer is 11:27
